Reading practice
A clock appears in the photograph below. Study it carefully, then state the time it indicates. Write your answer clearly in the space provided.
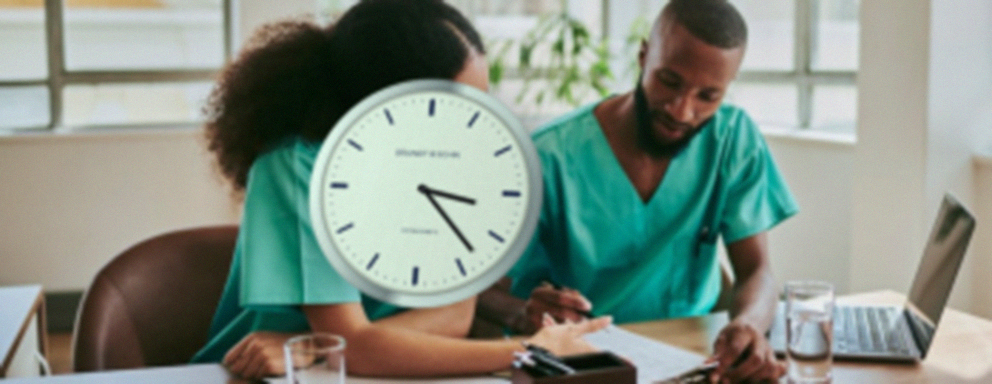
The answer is 3:23
